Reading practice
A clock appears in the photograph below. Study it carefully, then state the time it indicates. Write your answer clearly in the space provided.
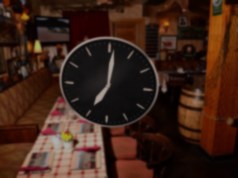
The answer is 7:01
